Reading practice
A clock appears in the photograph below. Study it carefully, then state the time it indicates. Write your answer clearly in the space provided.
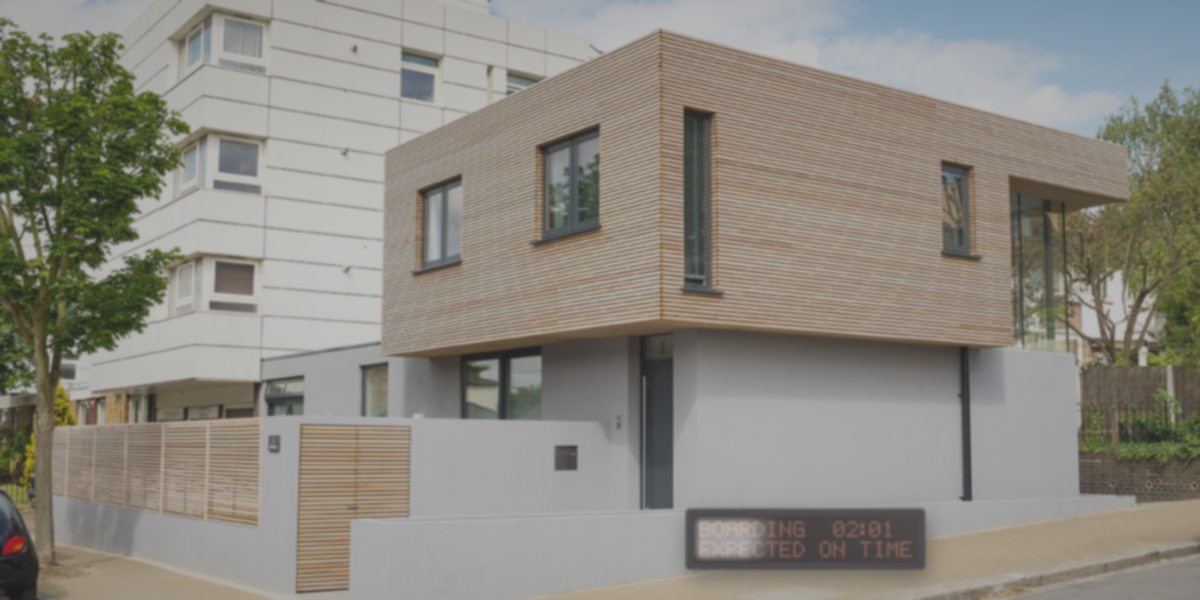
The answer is 2:01
